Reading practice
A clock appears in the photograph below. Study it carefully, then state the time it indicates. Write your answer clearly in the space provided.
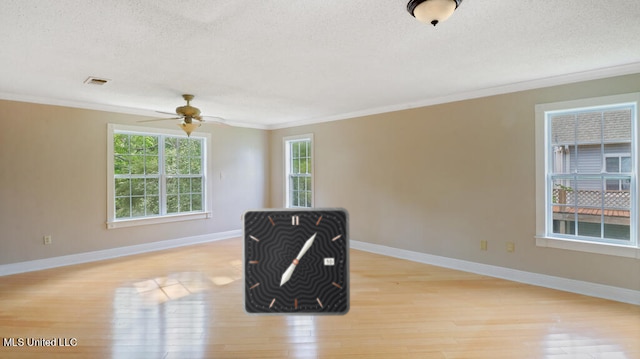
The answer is 7:06
